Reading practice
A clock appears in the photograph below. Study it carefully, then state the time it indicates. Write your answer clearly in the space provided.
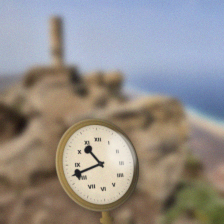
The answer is 10:42
